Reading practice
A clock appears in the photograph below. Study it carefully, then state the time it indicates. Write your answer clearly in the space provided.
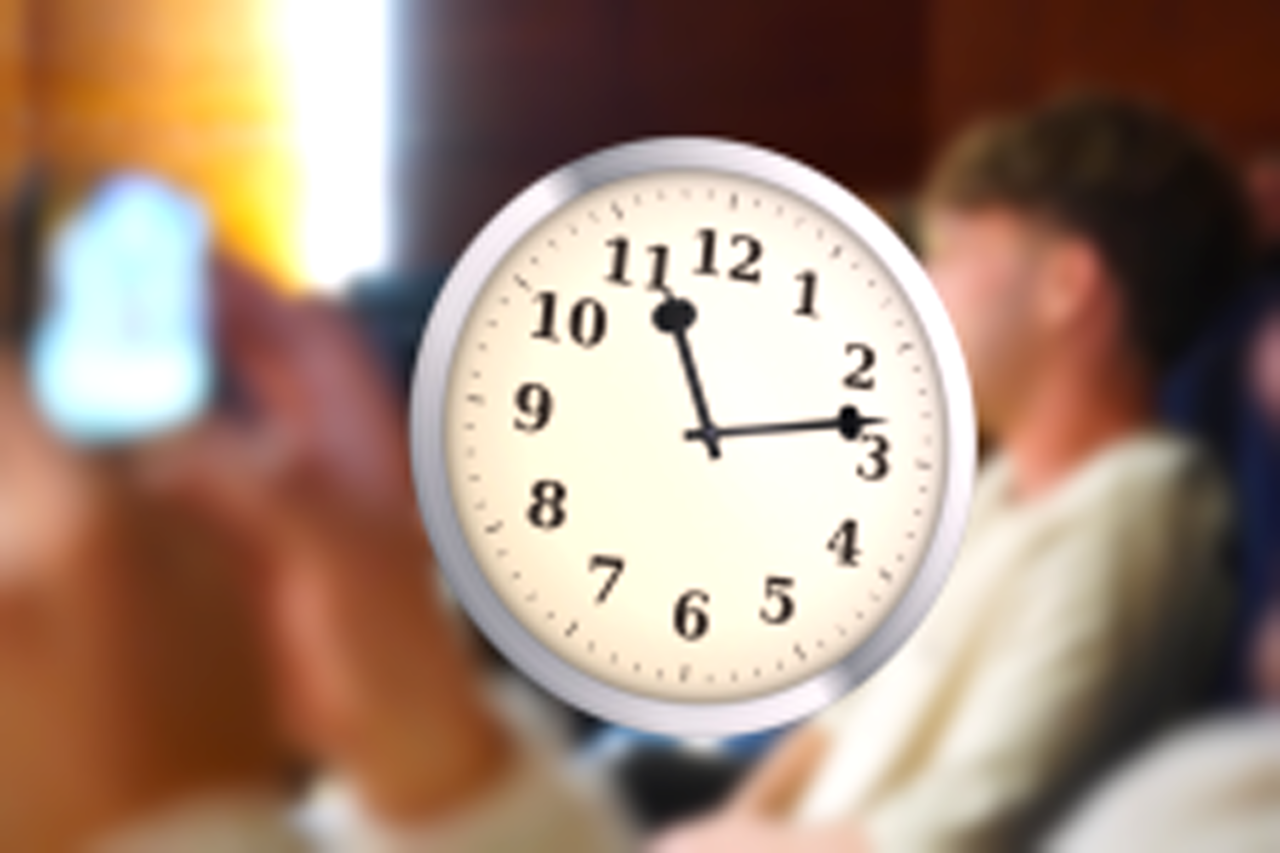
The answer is 11:13
